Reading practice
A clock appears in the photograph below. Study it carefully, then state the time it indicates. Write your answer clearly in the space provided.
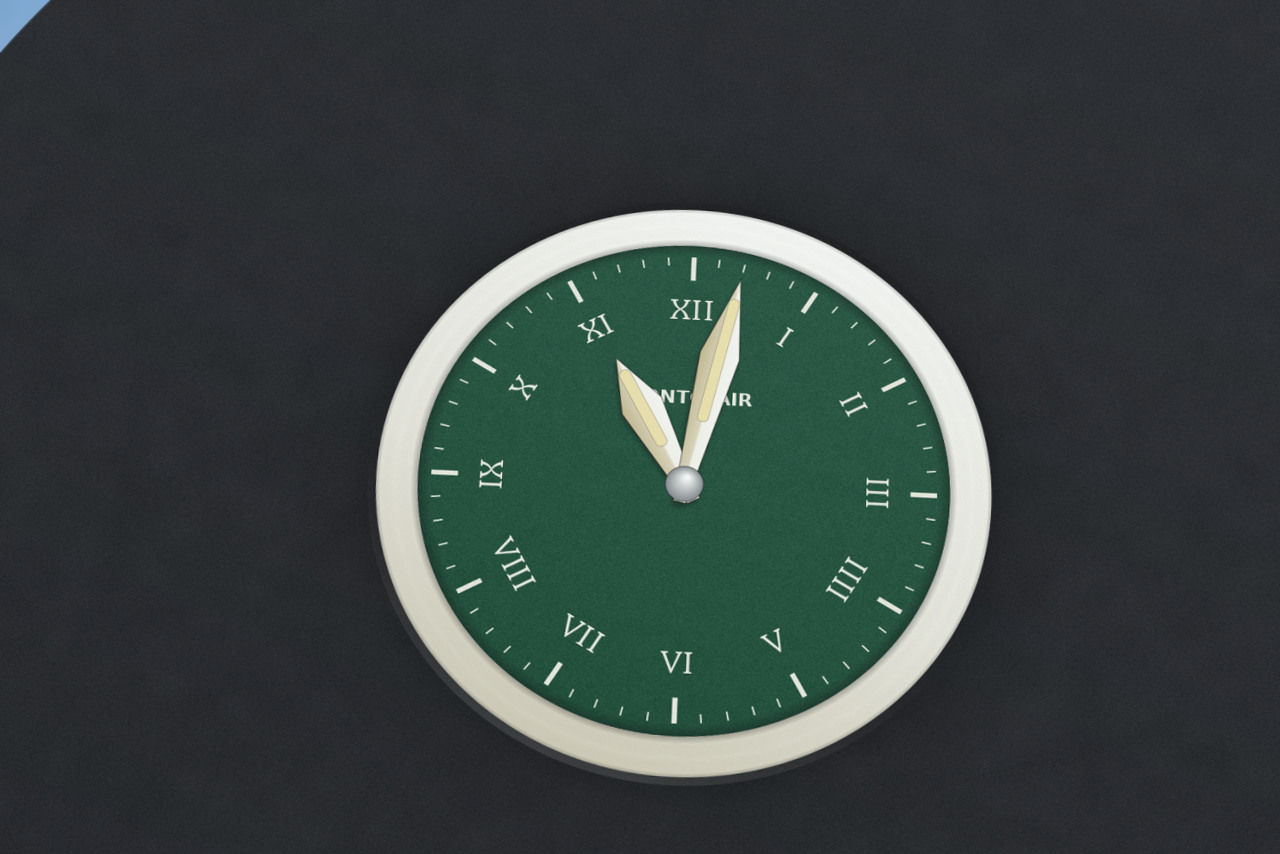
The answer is 11:02
